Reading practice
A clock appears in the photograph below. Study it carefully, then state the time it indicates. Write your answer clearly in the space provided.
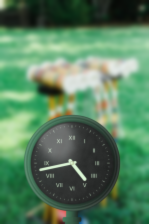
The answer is 4:43
